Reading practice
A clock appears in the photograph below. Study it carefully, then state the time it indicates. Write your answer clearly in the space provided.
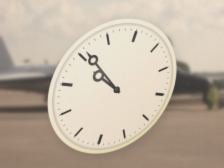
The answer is 9:51
